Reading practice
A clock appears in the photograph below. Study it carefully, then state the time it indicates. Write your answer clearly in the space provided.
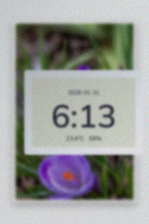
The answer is 6:13
